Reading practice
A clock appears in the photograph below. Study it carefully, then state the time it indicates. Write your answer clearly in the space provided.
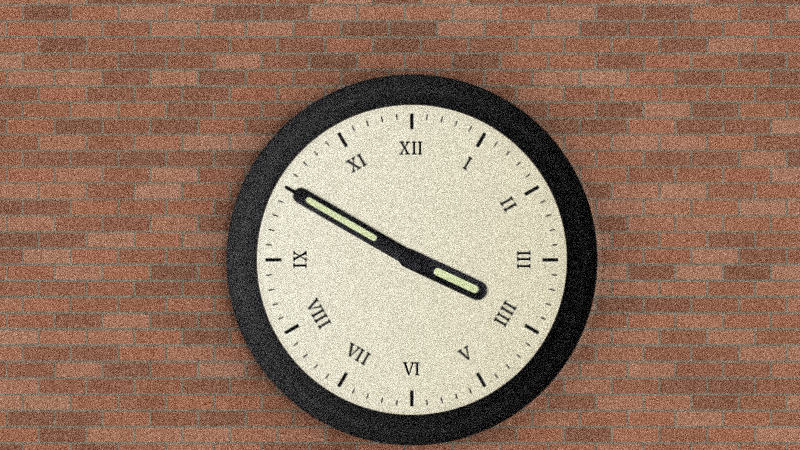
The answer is 3:50
